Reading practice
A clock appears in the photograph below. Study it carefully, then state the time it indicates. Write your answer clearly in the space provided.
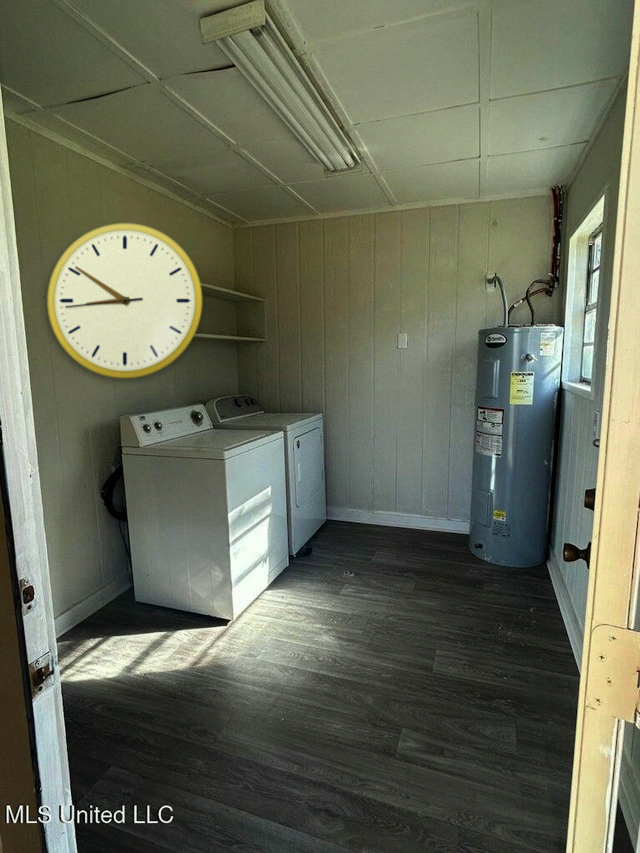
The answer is 8:50:44
